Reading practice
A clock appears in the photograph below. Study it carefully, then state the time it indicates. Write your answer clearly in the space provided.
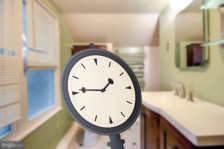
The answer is 1:46
